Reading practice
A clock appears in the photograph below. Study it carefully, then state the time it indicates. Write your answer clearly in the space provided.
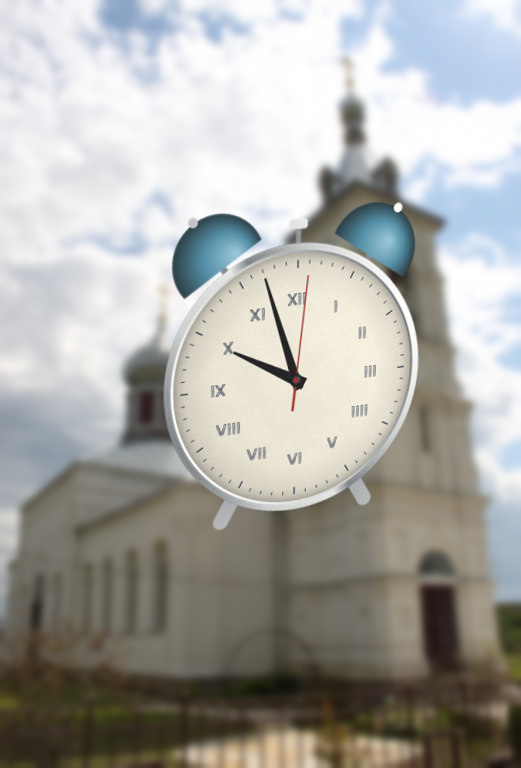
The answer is 9:57:01
